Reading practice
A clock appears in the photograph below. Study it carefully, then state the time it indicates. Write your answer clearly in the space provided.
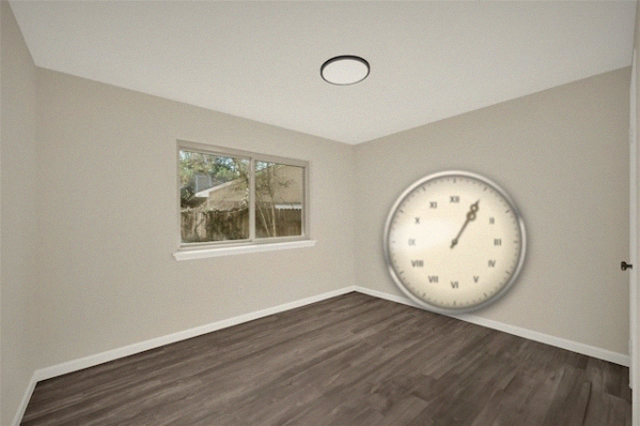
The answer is 1:05
